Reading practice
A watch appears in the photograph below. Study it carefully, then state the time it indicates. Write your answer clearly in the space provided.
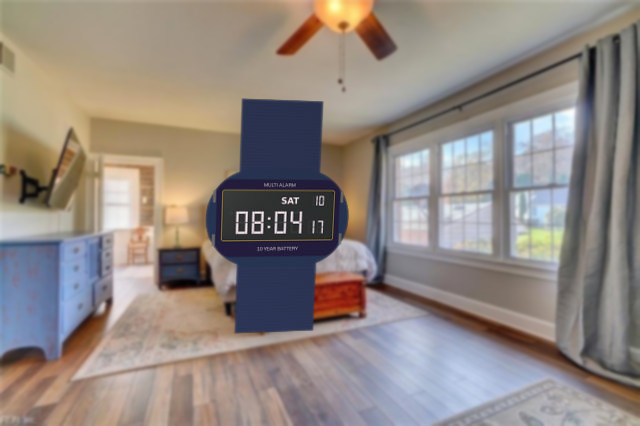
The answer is 8:04:17
